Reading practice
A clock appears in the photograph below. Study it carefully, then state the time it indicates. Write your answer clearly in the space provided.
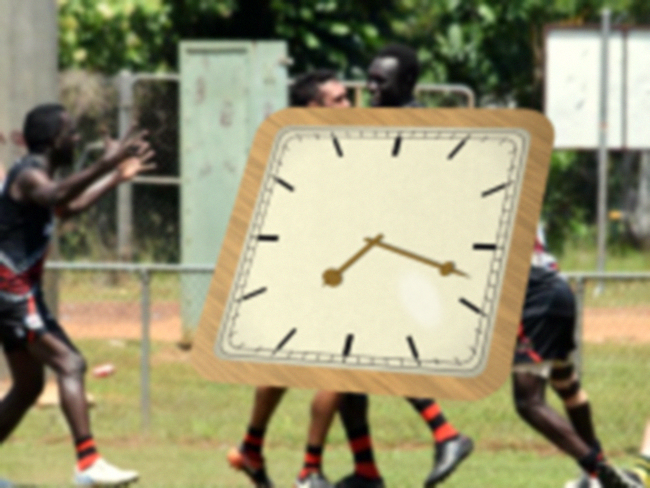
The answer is 7:18
